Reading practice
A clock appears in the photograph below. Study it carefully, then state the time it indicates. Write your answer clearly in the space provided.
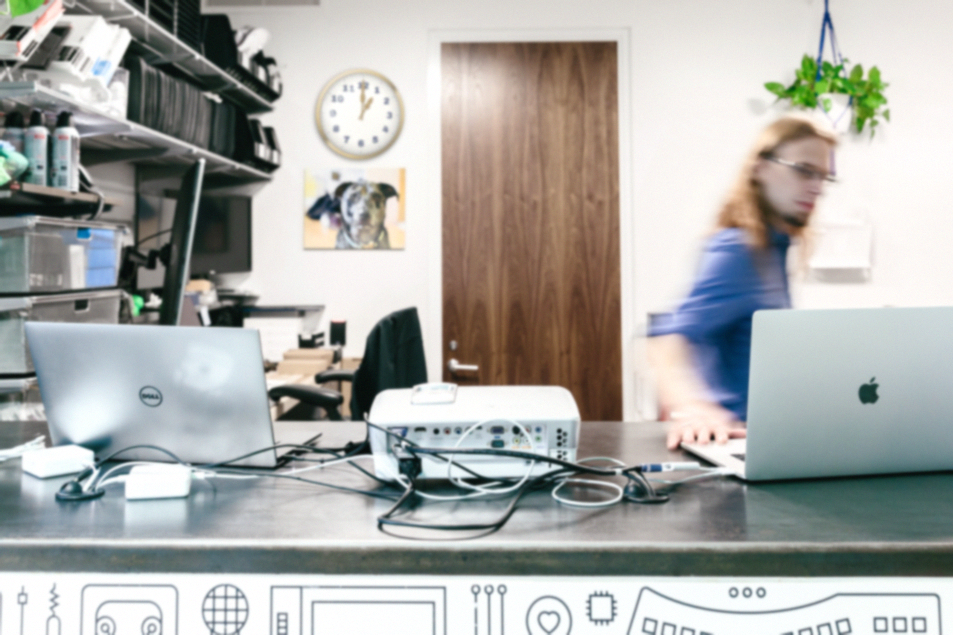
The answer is 1:00
